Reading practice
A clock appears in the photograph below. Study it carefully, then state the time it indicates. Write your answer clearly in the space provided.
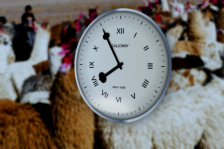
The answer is 7:55
